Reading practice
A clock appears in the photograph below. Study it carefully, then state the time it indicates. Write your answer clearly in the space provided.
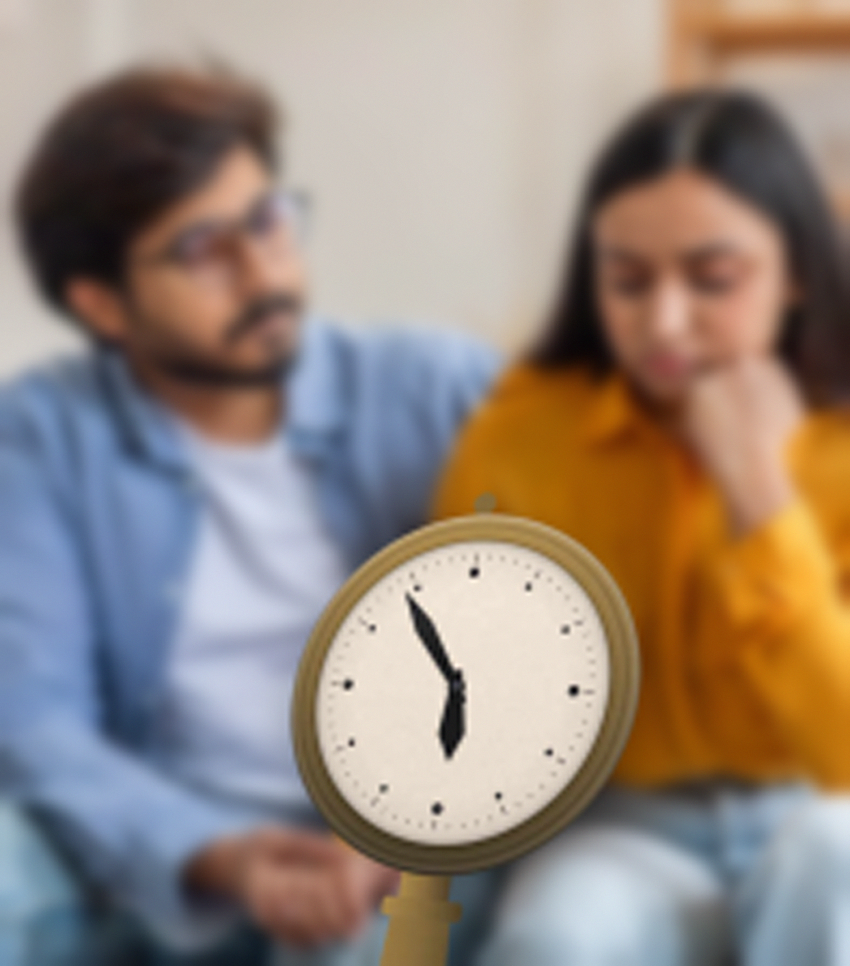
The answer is 5:54
